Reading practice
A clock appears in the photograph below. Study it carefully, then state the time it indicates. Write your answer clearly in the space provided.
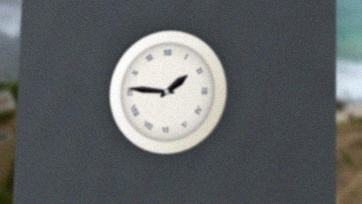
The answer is 1:46
